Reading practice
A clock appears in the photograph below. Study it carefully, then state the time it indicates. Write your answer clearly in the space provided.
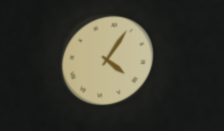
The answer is 4:04
